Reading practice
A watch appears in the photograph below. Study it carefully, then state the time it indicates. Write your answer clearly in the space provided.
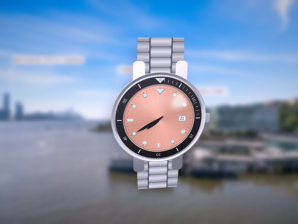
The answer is 7:40
